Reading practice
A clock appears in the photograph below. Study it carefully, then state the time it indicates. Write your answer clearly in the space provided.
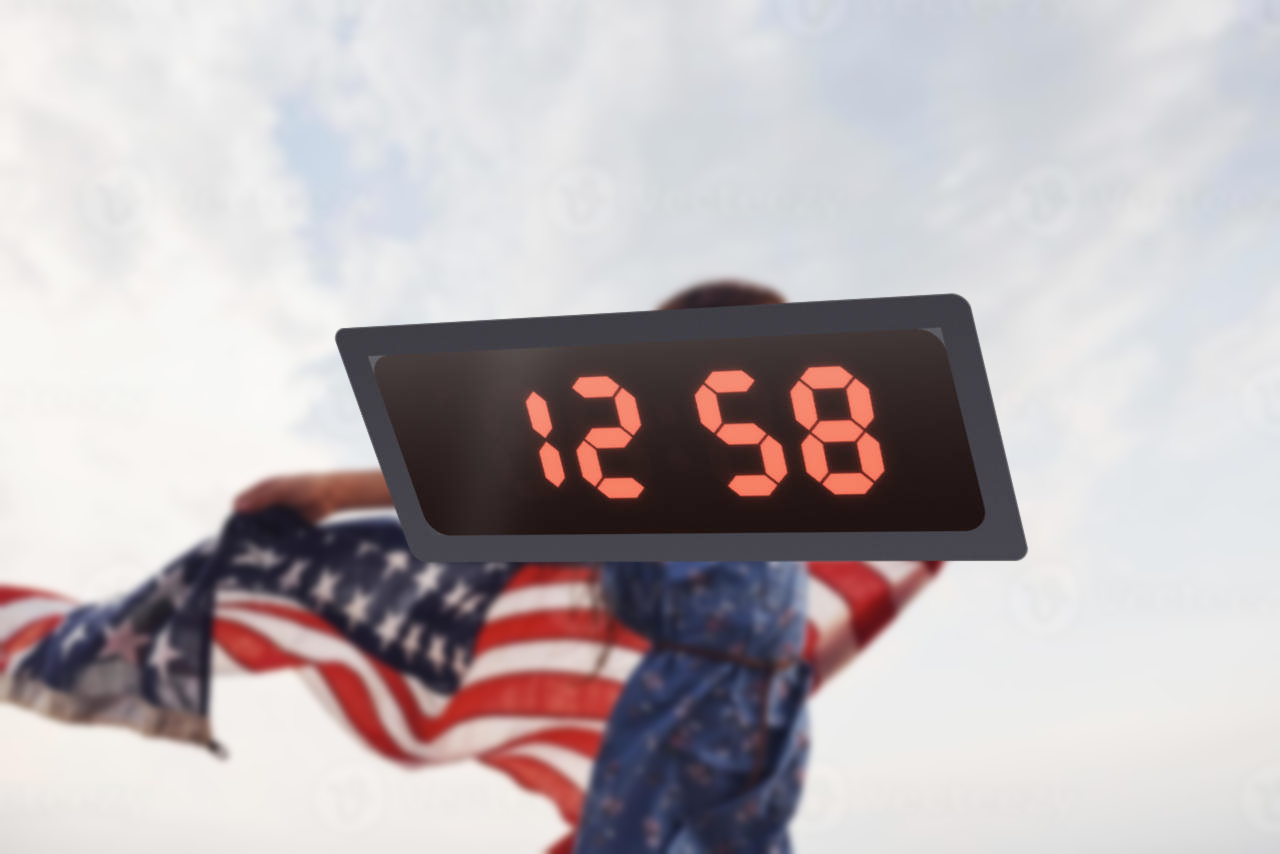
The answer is 12:58
